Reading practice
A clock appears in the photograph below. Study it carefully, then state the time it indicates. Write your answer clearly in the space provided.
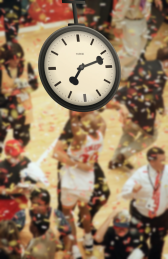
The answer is 7:12
